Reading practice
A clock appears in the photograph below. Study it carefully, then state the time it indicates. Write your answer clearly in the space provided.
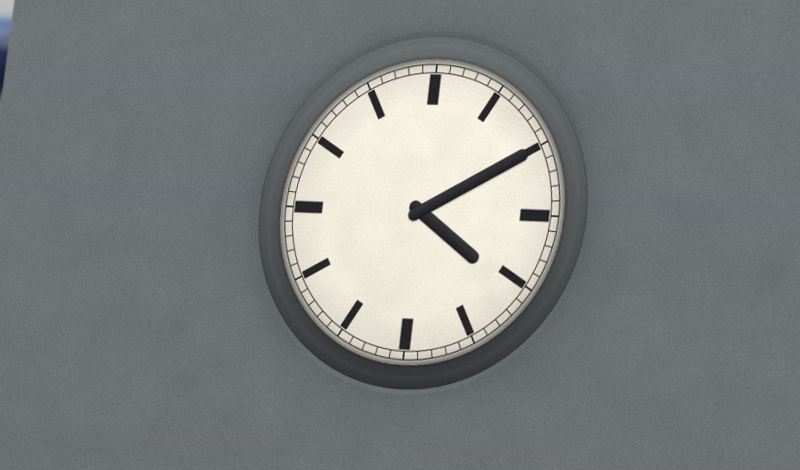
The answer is 4:10
